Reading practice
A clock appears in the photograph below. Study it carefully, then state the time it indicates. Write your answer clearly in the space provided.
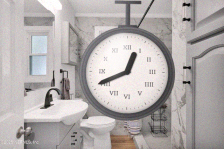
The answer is 12:41
